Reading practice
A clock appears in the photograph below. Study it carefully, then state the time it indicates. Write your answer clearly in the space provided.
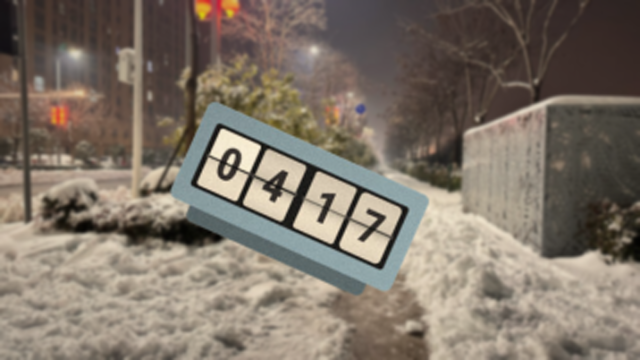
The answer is 4:17
